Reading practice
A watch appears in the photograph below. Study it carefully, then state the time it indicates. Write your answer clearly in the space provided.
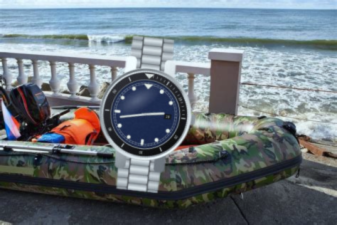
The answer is 2:43
